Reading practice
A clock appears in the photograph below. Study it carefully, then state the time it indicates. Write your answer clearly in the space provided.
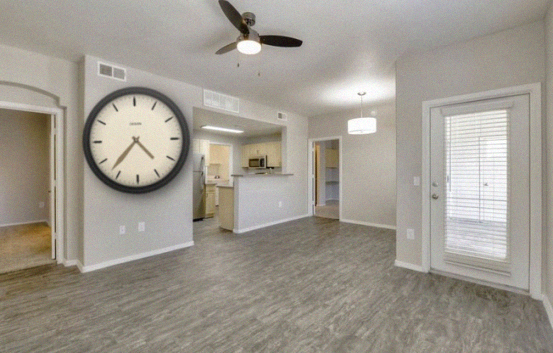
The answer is 4:37
